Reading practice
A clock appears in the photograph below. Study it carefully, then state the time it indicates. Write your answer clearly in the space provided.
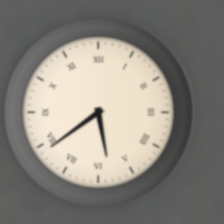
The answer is 5:39
